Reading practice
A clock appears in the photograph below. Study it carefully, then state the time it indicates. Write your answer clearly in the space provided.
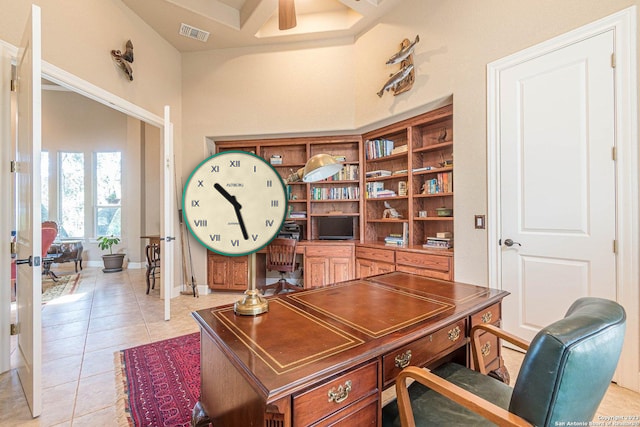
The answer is 10:27
